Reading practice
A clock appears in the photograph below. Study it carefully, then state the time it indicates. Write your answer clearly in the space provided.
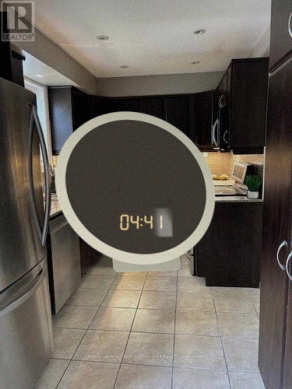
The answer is 4:41
